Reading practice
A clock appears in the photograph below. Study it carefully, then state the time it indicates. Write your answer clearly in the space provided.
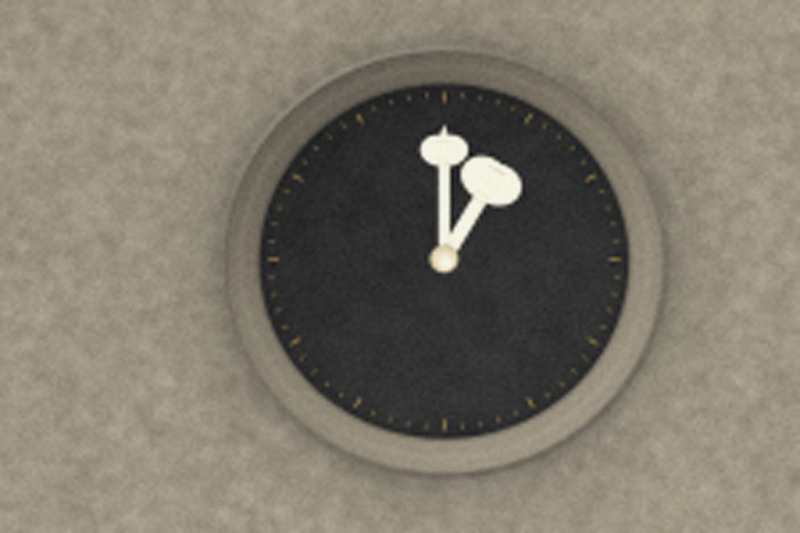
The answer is 1:00
